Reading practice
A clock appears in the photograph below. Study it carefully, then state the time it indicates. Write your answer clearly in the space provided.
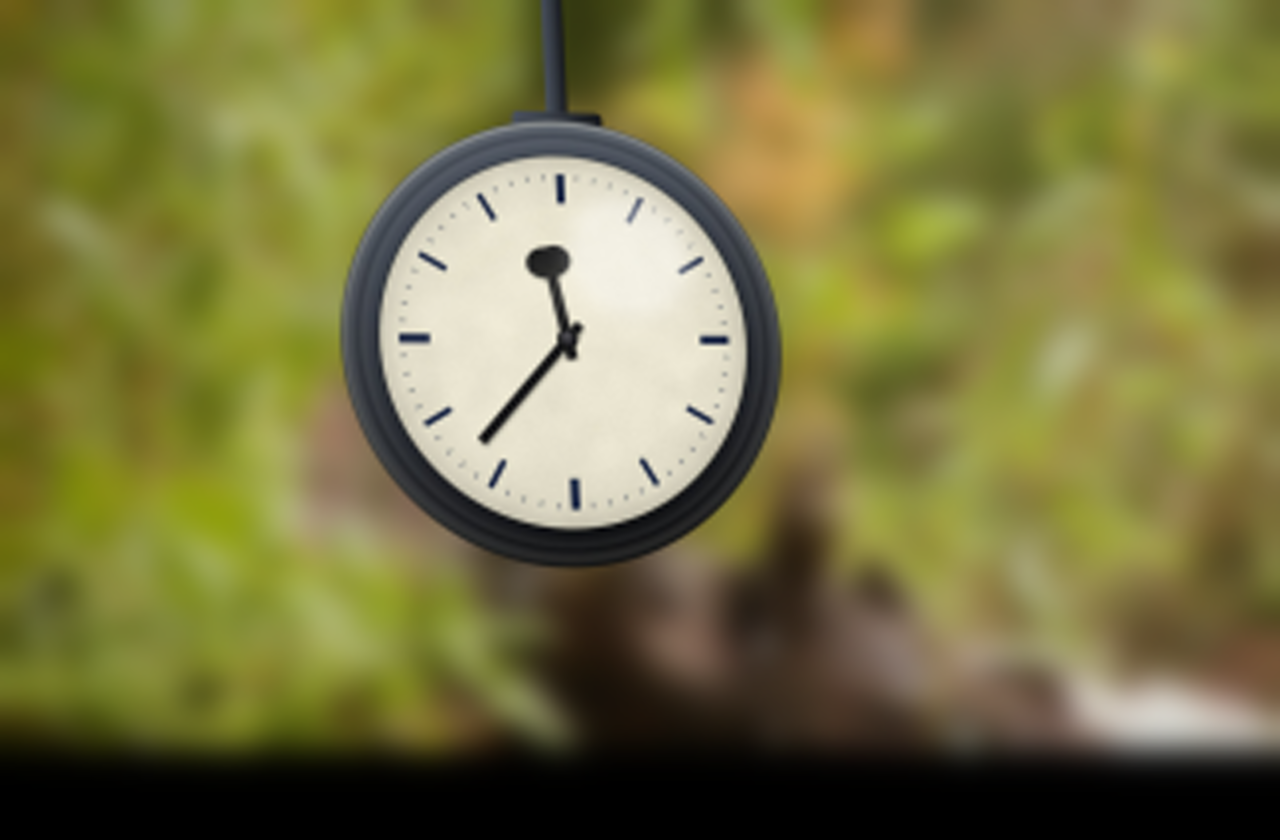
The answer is 11:37
